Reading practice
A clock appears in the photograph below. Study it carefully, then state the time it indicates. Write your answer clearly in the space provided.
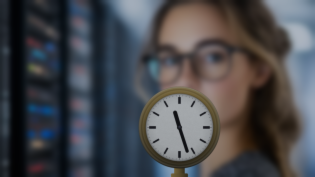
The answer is 11:27
